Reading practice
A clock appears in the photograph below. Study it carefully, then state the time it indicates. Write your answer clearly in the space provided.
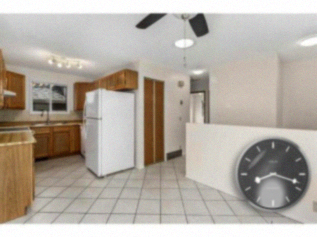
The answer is 8:18
